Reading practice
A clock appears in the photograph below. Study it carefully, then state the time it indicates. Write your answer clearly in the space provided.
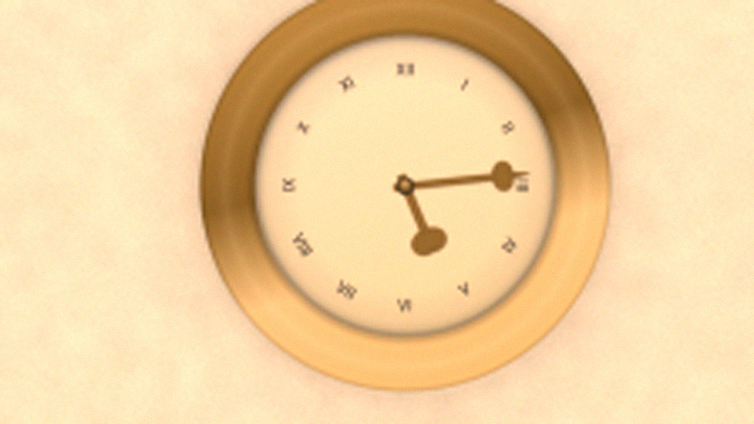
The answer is 5:14
